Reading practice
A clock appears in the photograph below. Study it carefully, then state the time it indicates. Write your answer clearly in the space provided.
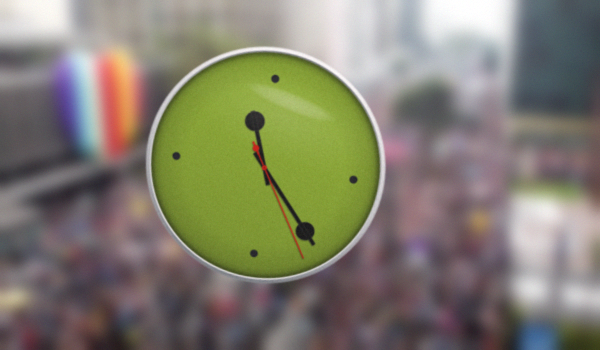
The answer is 11:23:25
